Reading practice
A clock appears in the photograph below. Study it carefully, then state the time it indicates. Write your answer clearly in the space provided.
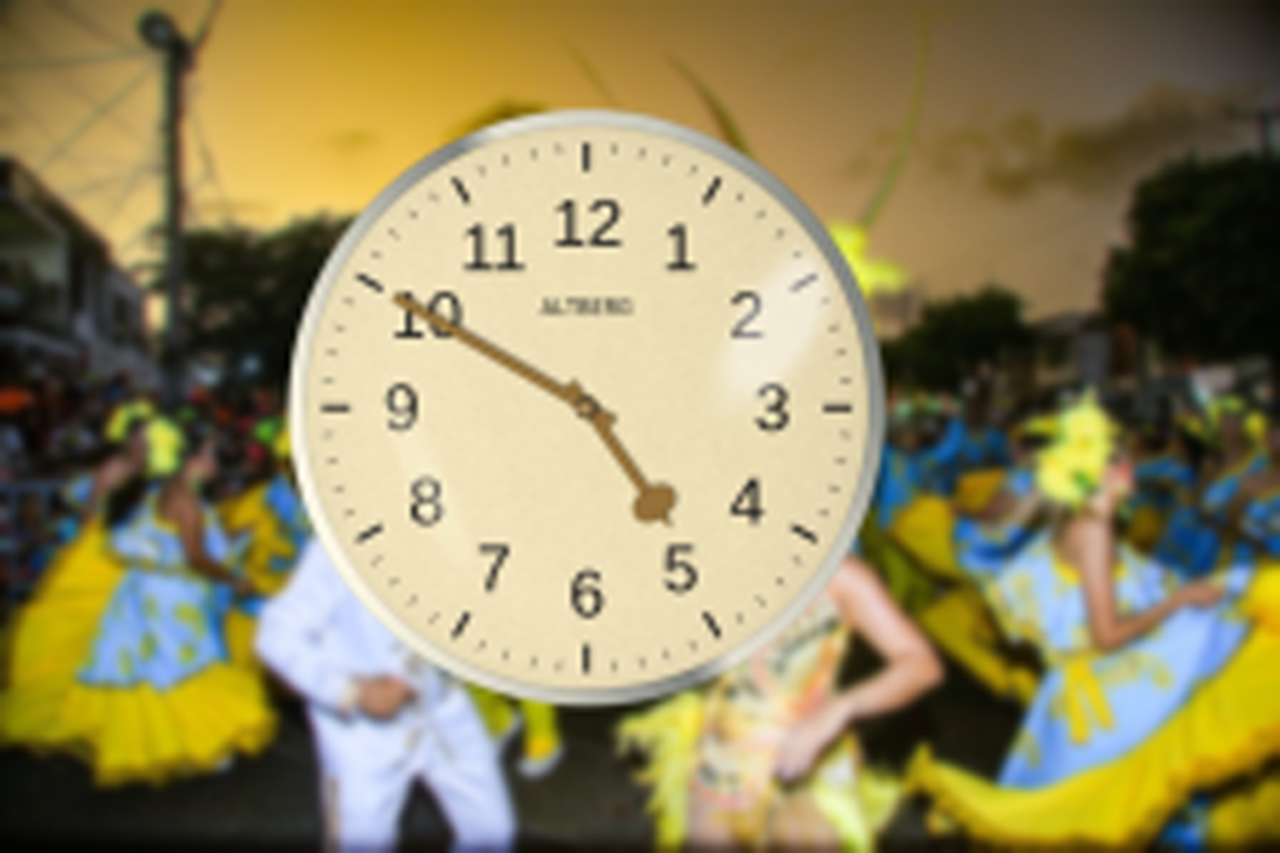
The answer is 4:50
